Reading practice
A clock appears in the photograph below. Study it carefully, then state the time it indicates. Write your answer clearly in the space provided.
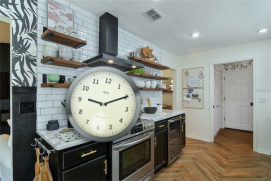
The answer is 9:10
